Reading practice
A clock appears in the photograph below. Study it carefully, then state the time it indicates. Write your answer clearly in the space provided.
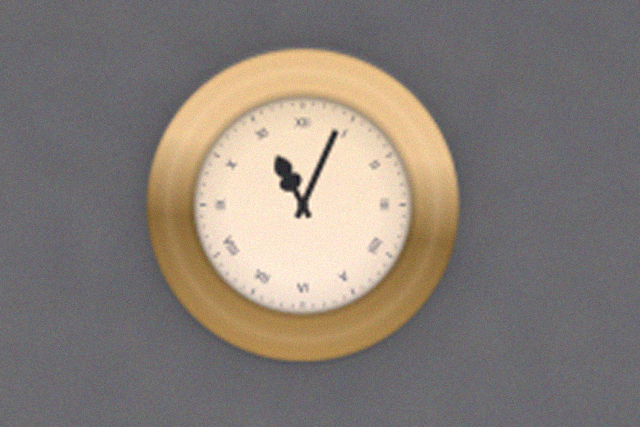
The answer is 11:04
